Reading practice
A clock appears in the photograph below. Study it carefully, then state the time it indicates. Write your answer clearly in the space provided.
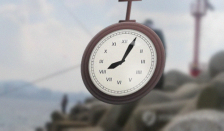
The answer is 8:04
